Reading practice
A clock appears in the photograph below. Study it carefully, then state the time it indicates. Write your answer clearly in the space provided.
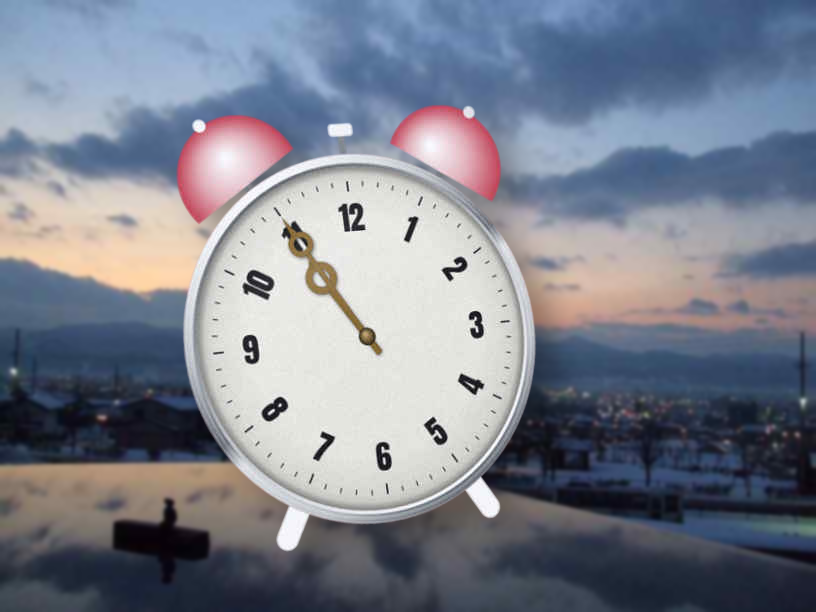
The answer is 10:55
